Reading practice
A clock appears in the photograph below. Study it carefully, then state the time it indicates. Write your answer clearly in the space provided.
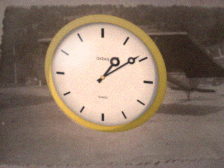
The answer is 1:09
